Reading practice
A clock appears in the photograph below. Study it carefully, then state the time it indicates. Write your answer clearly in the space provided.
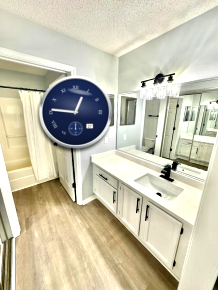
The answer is 12:46
